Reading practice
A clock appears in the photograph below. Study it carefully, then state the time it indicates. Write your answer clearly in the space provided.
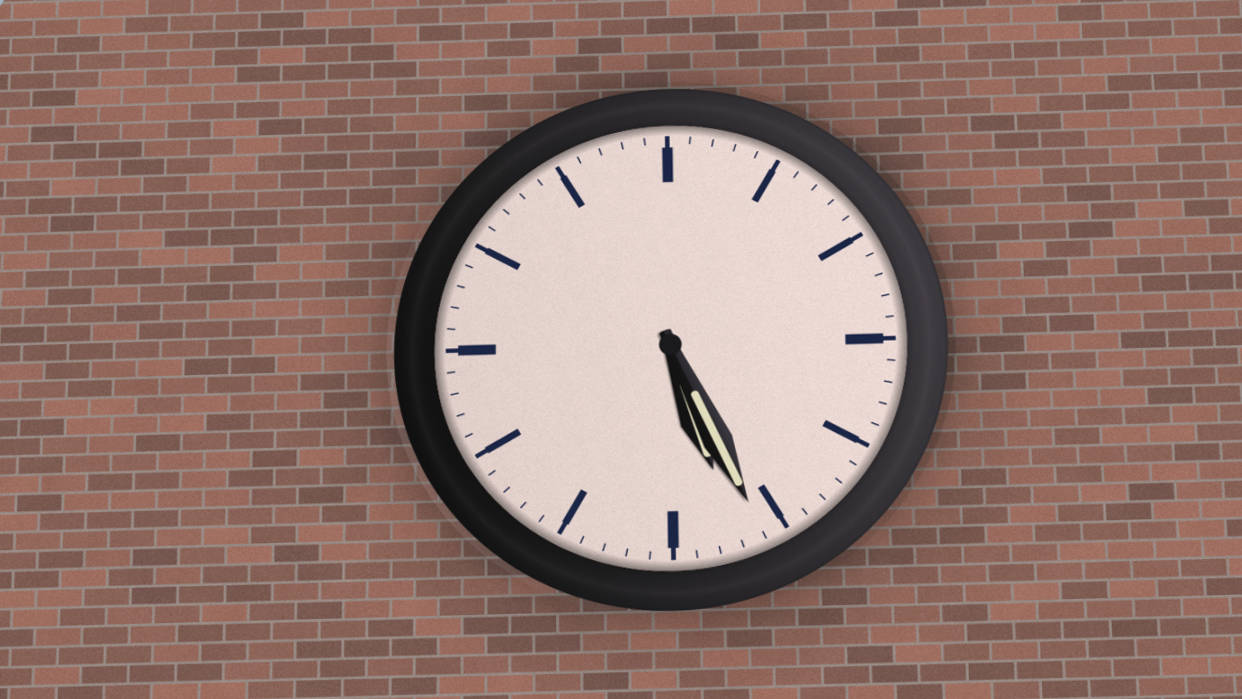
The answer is 5:26
